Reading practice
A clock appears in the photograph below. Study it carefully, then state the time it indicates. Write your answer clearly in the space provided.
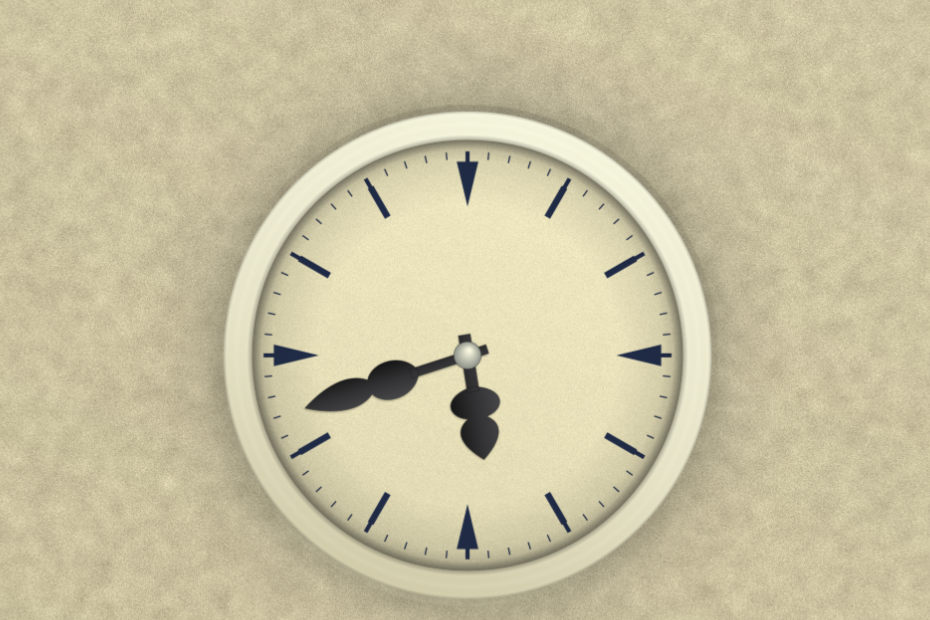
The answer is 5:42
